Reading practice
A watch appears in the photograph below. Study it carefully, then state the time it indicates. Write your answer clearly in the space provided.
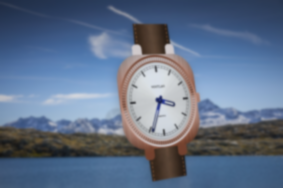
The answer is 3:34
